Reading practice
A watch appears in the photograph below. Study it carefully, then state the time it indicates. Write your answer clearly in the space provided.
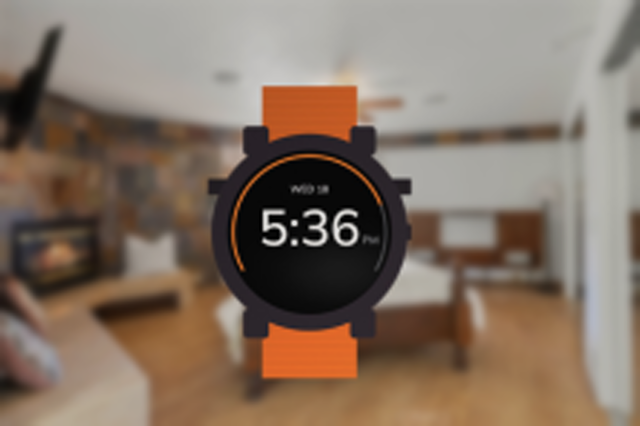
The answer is 5:36
